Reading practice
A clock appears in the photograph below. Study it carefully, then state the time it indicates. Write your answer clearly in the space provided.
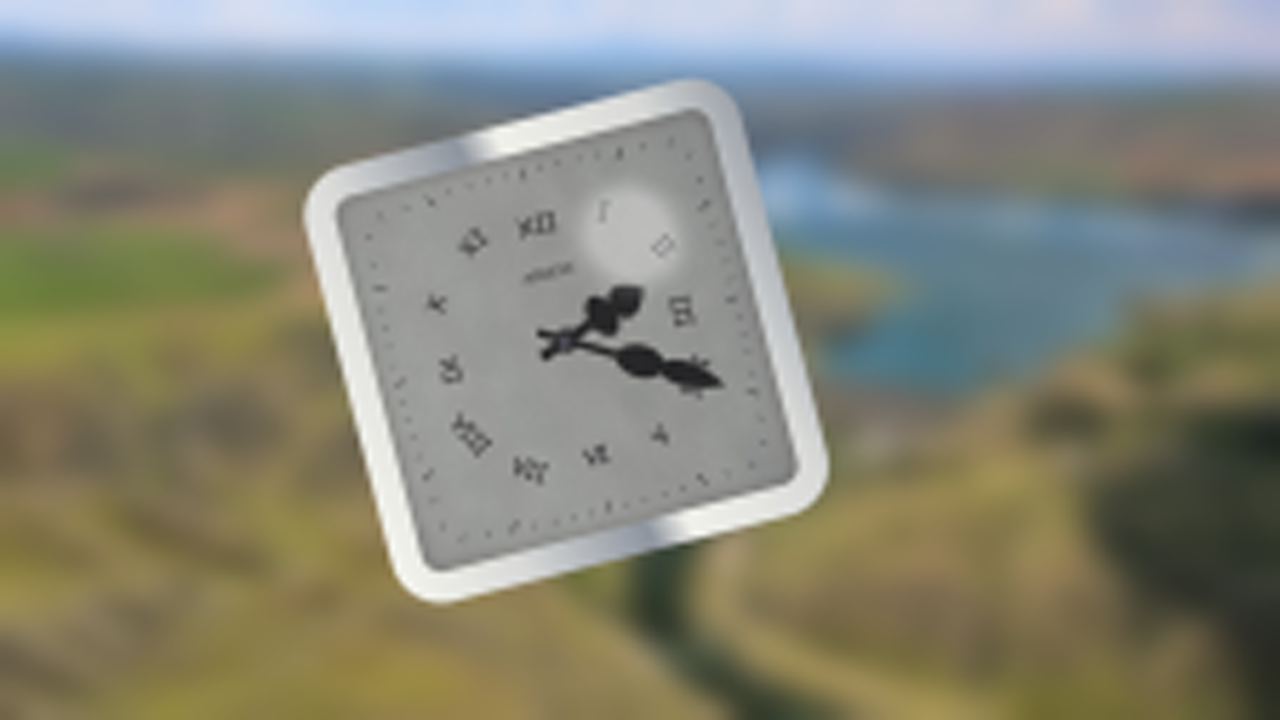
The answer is 2:20
